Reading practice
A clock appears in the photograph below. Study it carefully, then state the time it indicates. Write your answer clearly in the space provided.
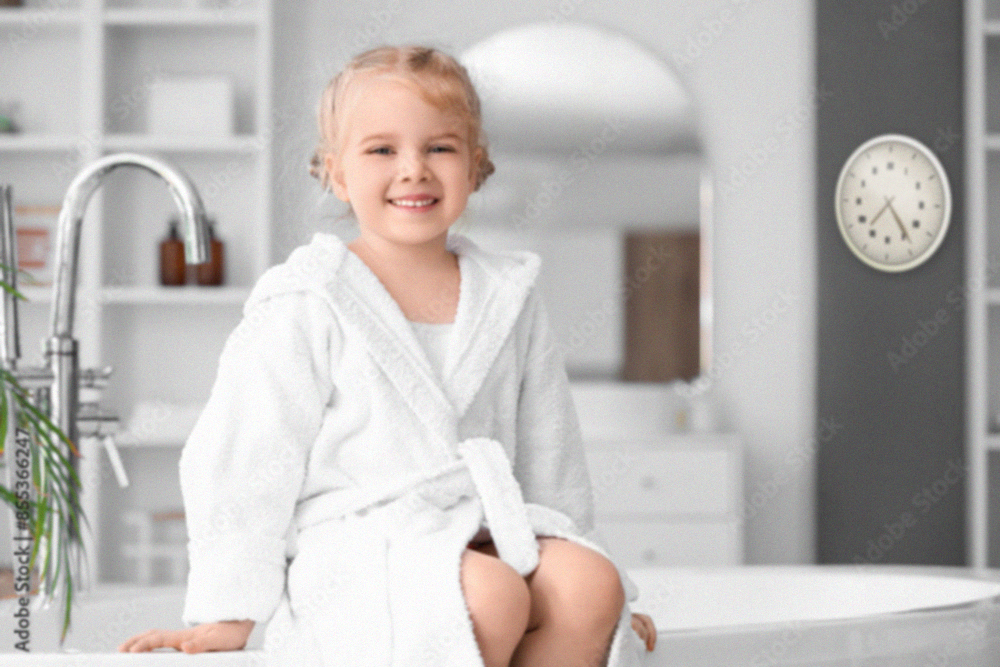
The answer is 7:24
